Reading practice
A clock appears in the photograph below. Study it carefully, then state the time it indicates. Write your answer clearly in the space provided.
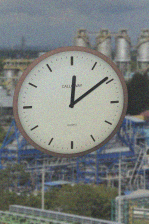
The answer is 12:09
